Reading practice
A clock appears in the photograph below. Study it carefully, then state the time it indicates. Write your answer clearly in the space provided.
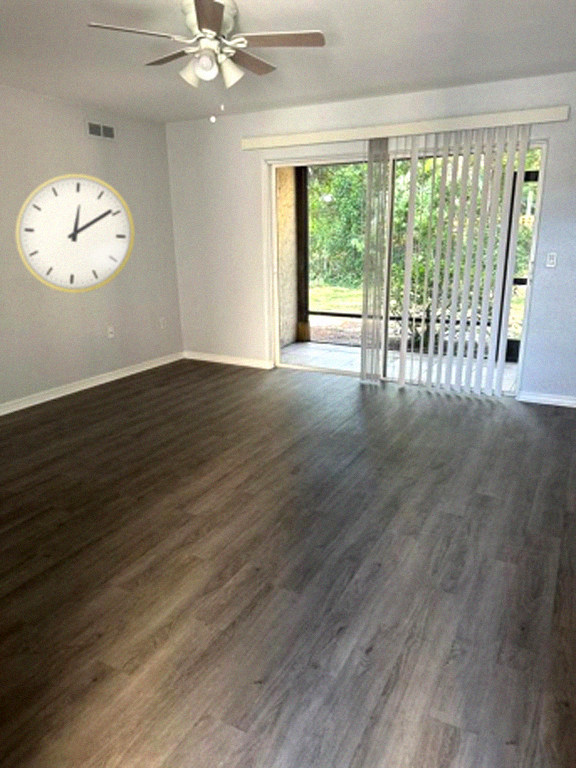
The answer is 12:09
